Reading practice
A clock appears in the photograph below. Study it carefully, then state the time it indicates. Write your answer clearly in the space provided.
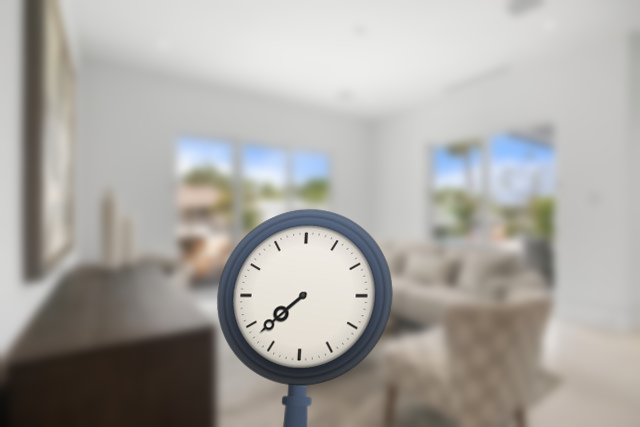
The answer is 7:38
